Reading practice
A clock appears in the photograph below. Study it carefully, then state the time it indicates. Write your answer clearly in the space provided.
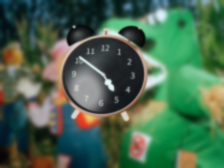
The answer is 4:51
